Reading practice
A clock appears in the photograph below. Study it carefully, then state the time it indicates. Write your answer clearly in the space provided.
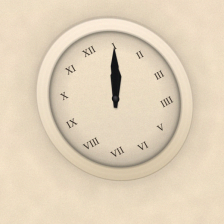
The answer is 1:05
